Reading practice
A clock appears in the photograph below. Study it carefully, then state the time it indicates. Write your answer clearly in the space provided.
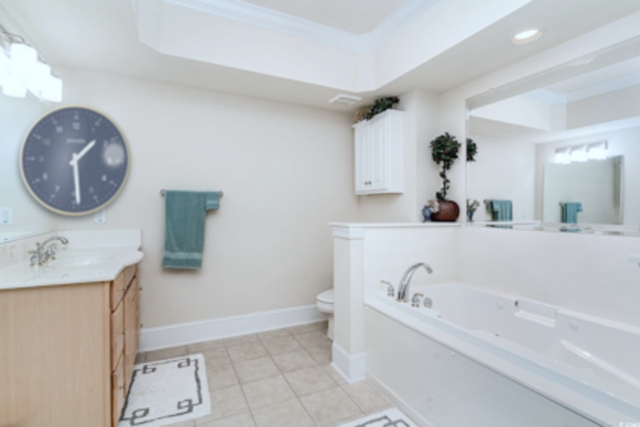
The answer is 1:29
